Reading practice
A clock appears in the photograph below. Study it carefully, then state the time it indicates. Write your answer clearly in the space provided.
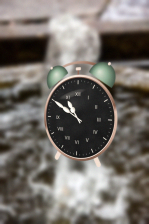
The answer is 10:50
